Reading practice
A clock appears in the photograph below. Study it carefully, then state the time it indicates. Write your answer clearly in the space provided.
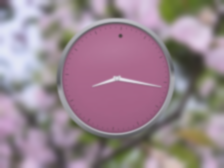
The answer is 8:16
